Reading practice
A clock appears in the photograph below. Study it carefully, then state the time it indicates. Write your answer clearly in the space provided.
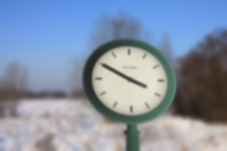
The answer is 3:50
